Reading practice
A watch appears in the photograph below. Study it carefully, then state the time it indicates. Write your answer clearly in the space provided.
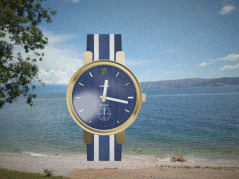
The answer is 12:17
